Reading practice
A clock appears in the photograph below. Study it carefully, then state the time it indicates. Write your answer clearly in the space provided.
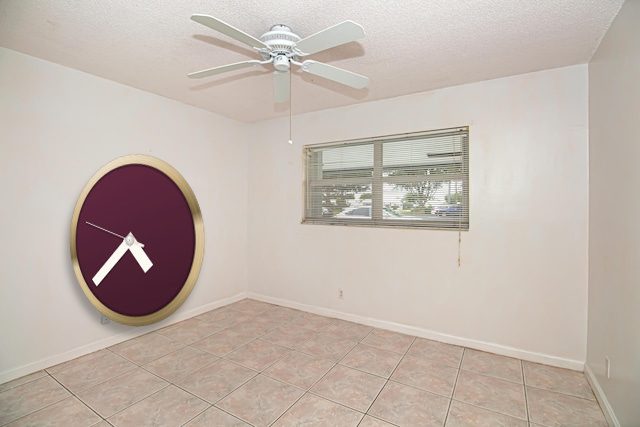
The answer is 4:37:48
